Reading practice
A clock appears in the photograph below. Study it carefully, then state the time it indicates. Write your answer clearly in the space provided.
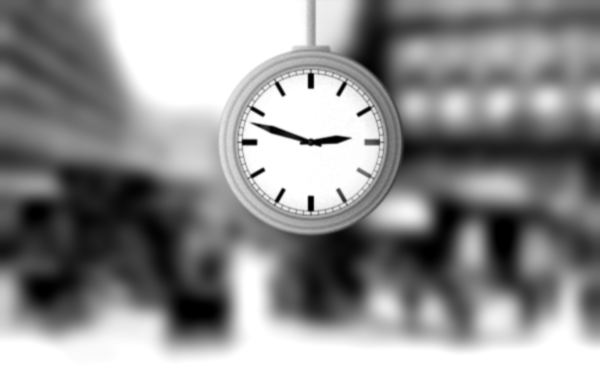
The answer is 2:48
